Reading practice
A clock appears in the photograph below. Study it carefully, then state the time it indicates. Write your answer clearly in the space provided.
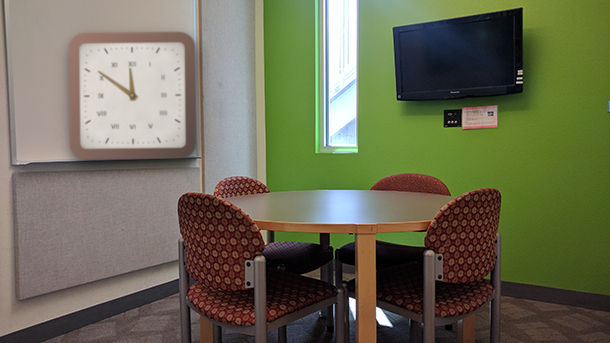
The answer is 11:51
